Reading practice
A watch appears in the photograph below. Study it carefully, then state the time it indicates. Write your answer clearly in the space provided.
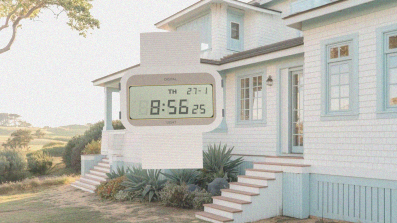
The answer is 8:56:25
